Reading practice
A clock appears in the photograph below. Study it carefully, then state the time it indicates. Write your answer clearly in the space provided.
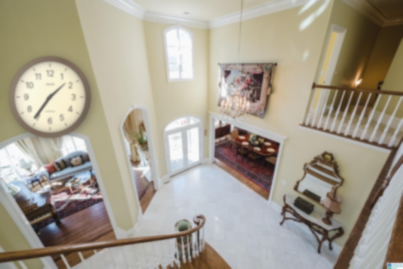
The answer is 1:36
